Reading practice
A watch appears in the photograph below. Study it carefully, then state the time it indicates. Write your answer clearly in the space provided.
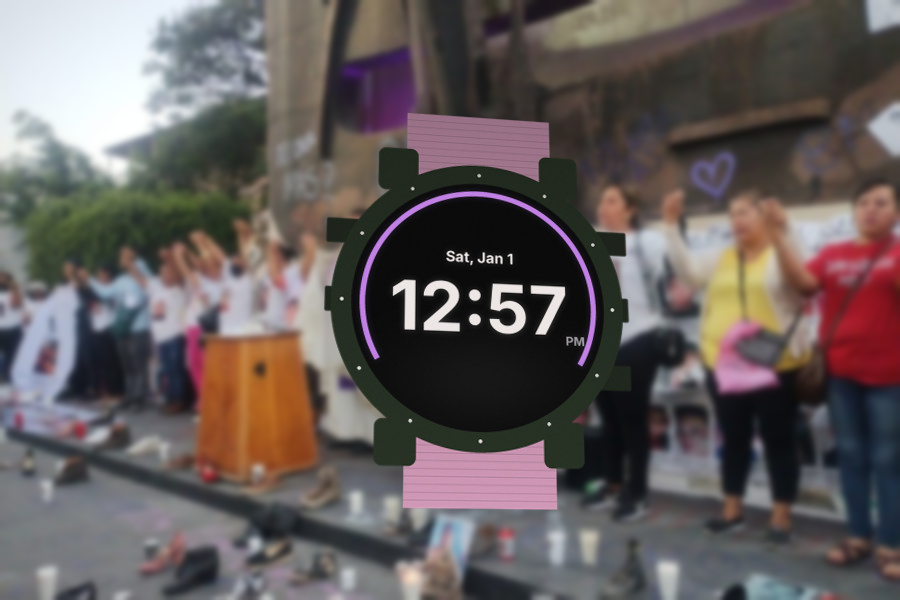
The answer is 12:57
